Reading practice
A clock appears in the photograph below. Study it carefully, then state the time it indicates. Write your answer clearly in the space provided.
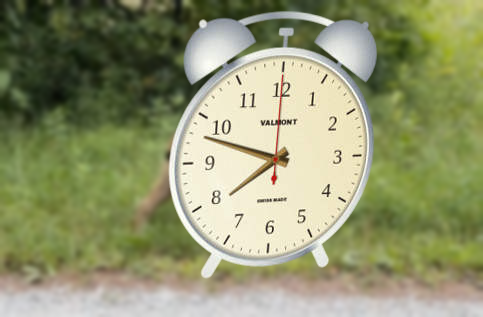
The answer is 7:48:00
